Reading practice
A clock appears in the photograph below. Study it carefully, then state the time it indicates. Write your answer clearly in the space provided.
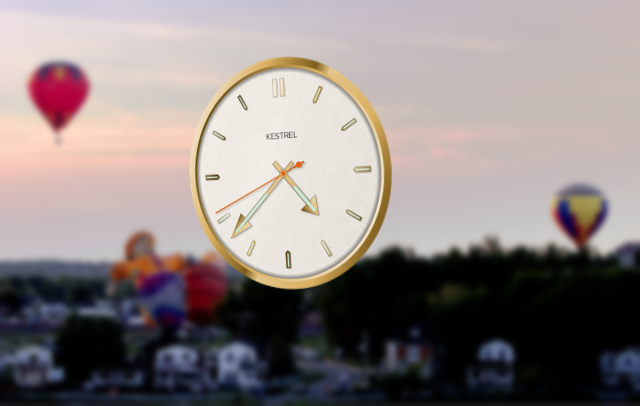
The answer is 4:37:41
